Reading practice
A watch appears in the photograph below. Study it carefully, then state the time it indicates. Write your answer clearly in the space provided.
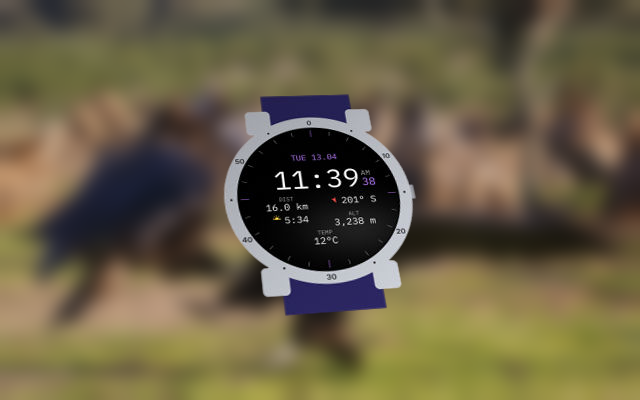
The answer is 11:39:38
